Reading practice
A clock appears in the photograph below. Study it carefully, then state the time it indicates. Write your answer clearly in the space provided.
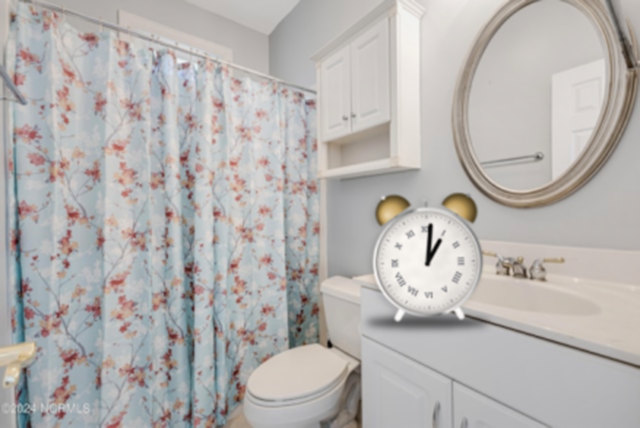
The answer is 1:01
